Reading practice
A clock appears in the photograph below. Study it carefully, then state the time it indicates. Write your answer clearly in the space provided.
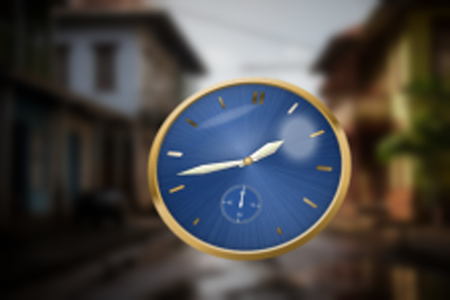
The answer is 1:42
